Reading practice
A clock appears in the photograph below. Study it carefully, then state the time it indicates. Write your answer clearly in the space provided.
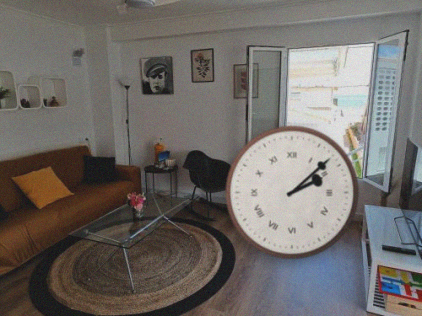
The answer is 2:08
